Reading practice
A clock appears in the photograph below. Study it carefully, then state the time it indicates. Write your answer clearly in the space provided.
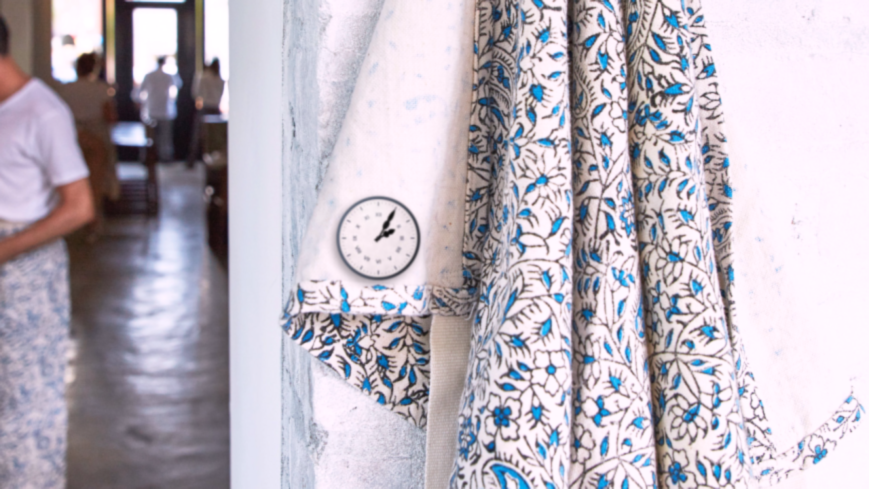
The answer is 2:05
